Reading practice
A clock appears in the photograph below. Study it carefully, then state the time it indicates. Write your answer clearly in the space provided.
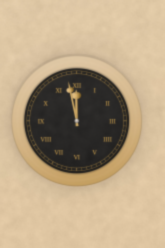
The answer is 11:58
